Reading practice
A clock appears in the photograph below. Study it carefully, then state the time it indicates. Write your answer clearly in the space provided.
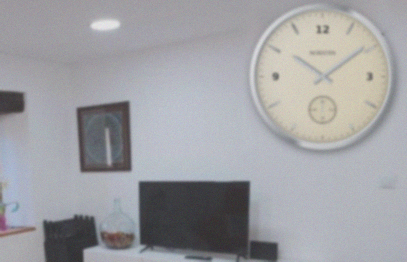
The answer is 10:09
